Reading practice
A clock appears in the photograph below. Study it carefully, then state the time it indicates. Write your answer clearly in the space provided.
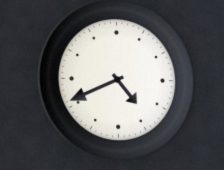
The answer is 4:41
